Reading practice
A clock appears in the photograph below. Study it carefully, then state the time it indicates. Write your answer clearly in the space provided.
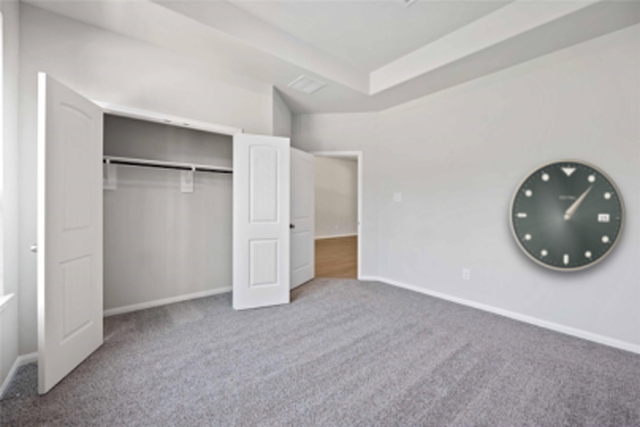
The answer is 1:06
